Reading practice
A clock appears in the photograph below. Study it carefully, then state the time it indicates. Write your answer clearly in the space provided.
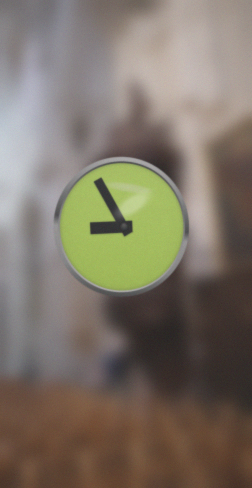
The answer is 8:55
